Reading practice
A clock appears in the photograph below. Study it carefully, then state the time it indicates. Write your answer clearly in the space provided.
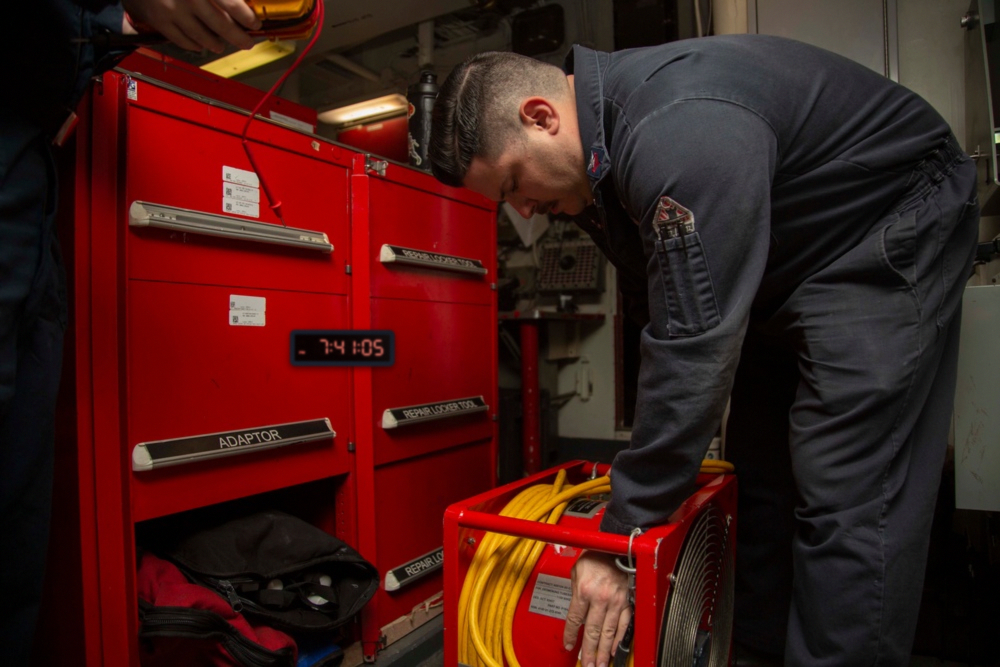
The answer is 7:41:05
